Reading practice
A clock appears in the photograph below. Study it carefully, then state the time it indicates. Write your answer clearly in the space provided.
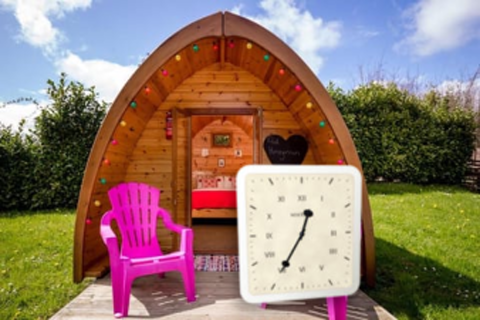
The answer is 12:35
